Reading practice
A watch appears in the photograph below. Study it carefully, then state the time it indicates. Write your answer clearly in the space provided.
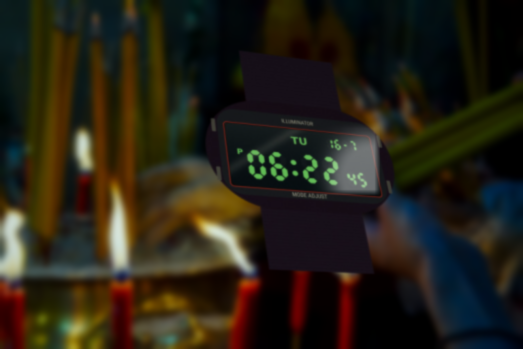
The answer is 6:22:45
